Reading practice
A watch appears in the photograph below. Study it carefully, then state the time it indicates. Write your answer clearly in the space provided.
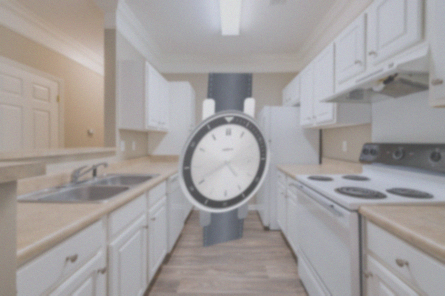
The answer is 4:41
